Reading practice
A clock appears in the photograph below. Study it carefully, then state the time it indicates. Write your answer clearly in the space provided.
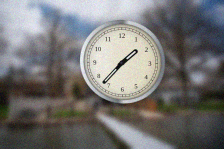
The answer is 1:37
